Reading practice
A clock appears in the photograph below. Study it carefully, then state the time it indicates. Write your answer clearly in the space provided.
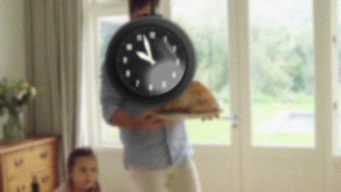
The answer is 9:57
